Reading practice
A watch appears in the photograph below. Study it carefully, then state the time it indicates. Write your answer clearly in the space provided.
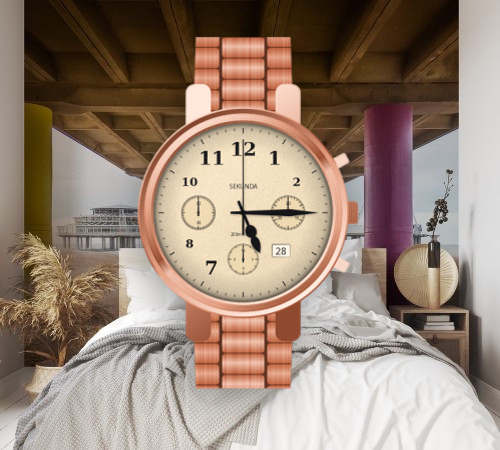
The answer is 5:15
